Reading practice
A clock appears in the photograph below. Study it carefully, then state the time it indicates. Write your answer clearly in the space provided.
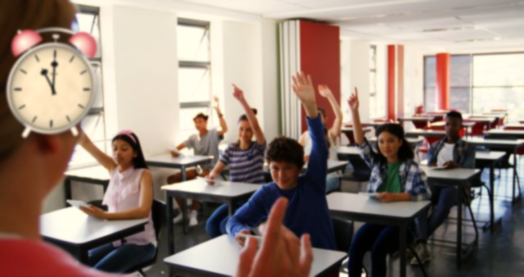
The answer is 11:00
